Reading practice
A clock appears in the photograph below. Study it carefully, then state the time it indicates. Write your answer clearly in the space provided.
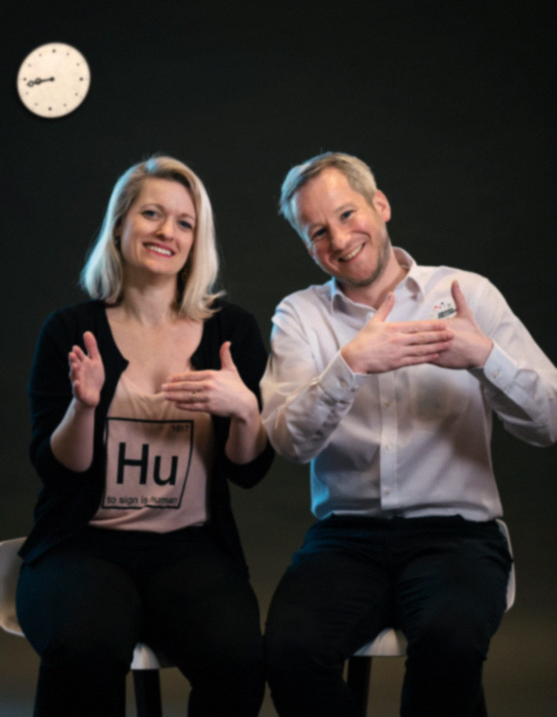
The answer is 8:43
